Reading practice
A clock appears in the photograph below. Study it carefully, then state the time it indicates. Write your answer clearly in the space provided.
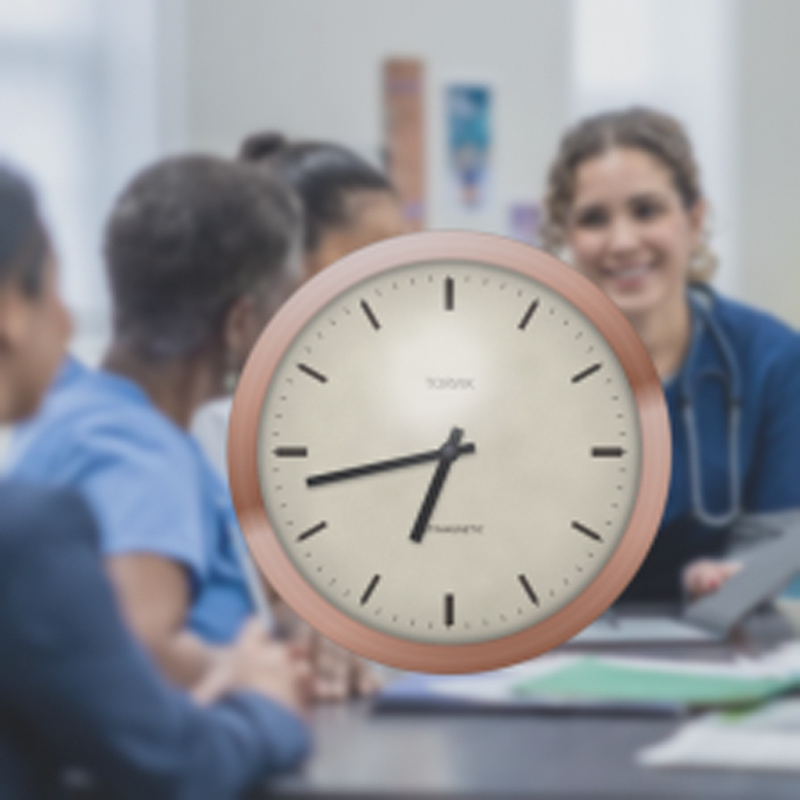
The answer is 6:43
